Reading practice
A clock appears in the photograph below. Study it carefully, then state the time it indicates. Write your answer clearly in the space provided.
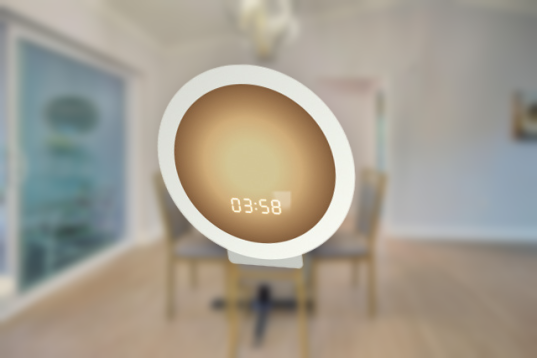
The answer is 3:58
